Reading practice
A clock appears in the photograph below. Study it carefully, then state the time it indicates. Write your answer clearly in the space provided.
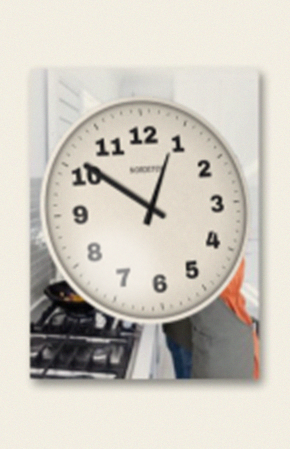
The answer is 12:51
